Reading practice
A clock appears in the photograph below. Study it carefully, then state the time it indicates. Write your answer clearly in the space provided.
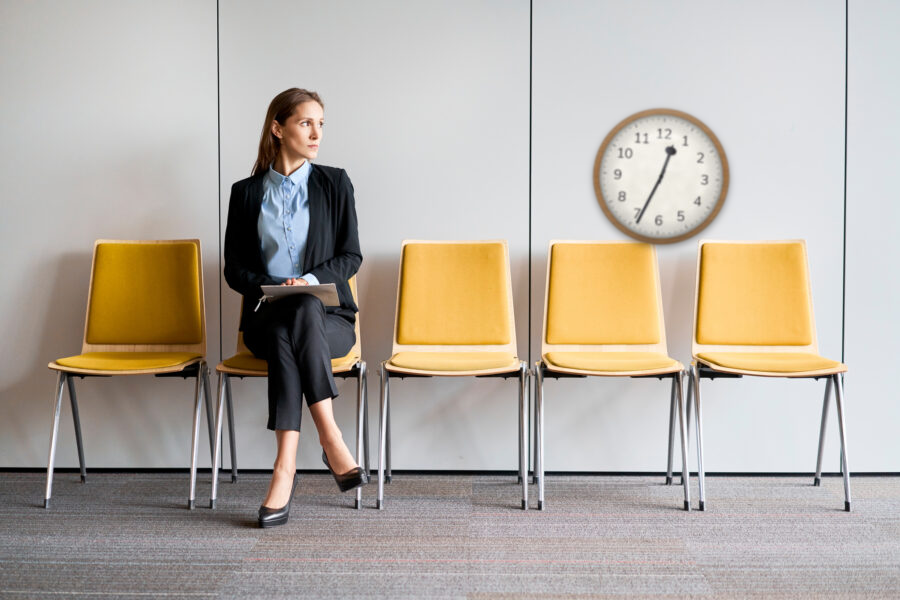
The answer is 12:34
